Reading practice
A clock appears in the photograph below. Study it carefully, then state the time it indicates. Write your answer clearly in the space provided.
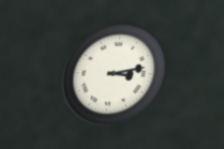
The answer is 3:13
